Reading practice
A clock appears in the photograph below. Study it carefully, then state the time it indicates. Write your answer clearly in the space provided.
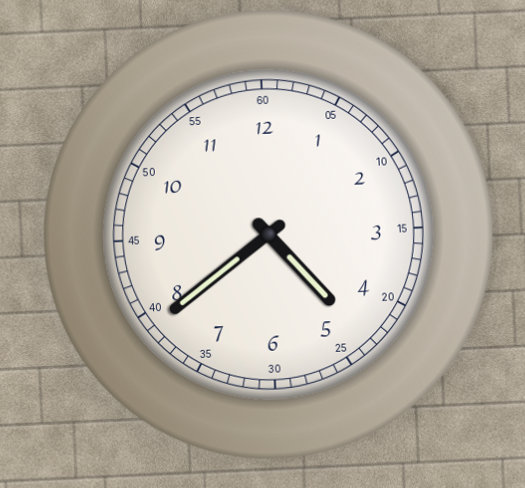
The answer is 4:39
